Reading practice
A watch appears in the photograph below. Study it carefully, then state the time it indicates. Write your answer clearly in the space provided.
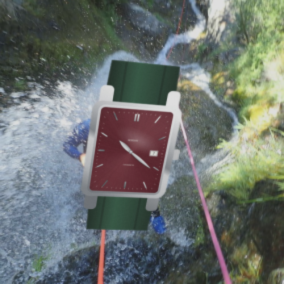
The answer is 10:21
